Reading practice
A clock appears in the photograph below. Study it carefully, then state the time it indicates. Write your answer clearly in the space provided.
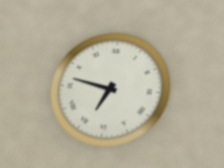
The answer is 6:47
